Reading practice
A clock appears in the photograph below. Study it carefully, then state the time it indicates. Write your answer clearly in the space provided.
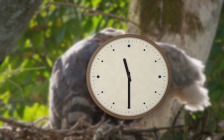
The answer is 11:30
